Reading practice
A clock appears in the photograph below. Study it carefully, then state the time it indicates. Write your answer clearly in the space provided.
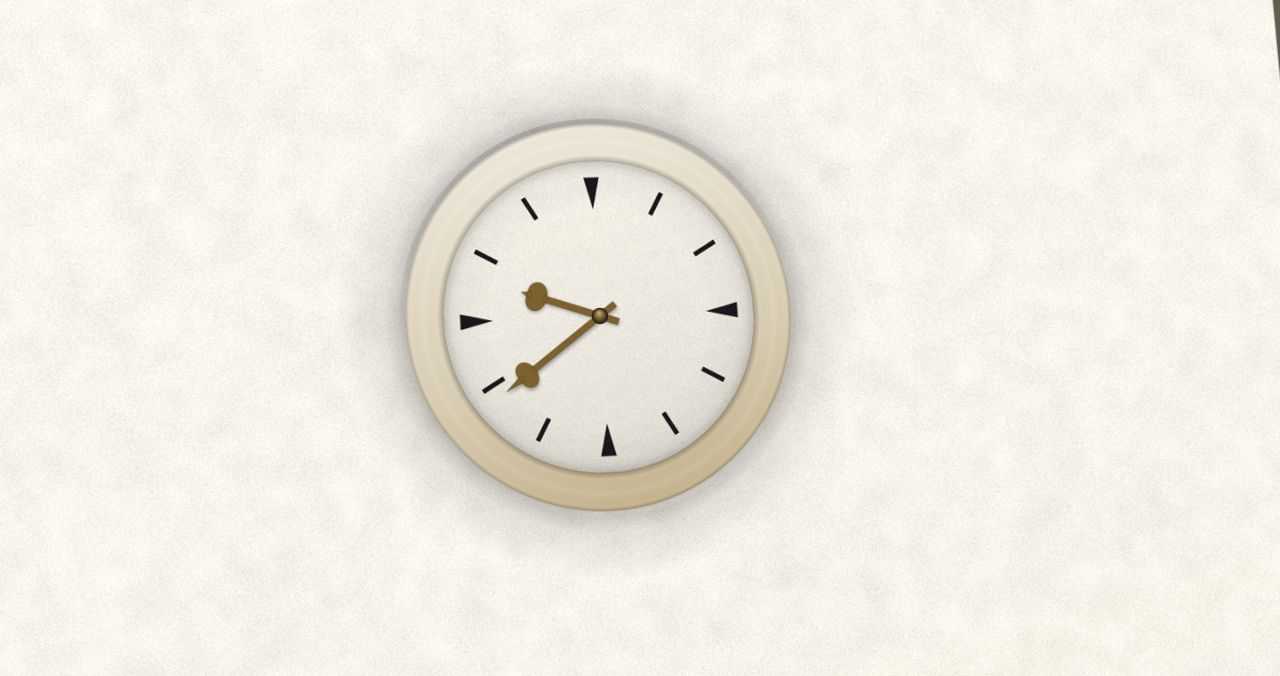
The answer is 9:39
